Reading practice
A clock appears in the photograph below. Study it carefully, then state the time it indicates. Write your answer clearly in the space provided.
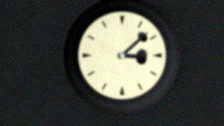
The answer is 3:08
